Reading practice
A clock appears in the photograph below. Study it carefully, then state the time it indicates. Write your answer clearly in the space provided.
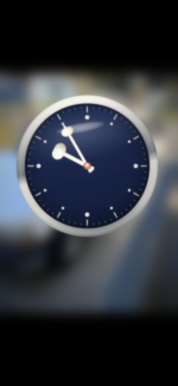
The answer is 9:55
